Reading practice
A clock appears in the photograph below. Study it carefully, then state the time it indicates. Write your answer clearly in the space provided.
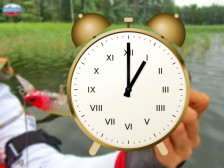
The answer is 1:00
